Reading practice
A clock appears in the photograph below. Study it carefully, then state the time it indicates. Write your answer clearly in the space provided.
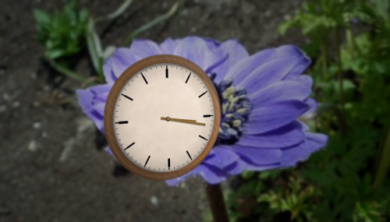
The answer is 3:17
